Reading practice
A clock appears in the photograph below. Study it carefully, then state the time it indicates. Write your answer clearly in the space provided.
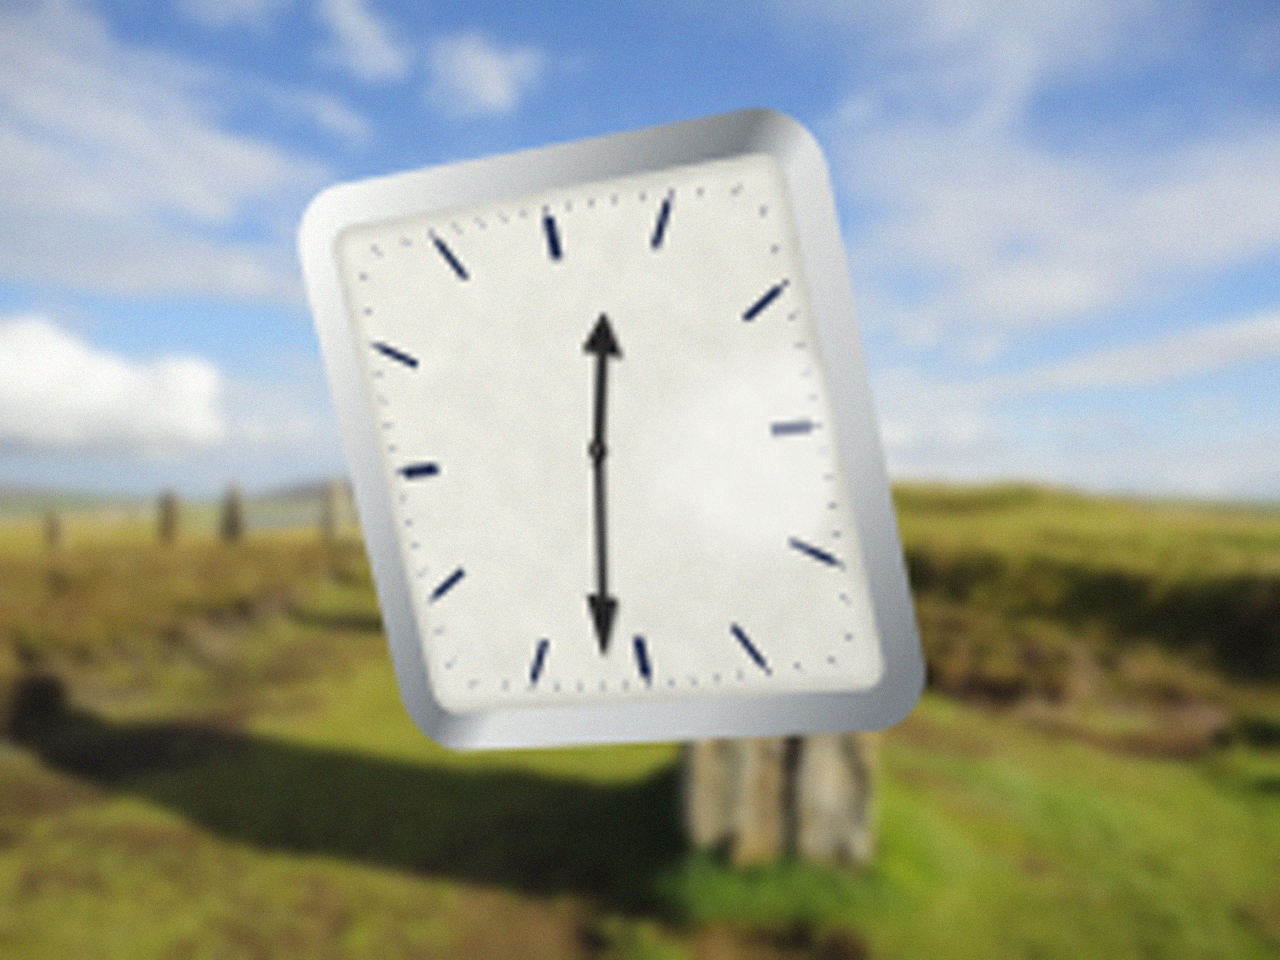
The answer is 12:32
